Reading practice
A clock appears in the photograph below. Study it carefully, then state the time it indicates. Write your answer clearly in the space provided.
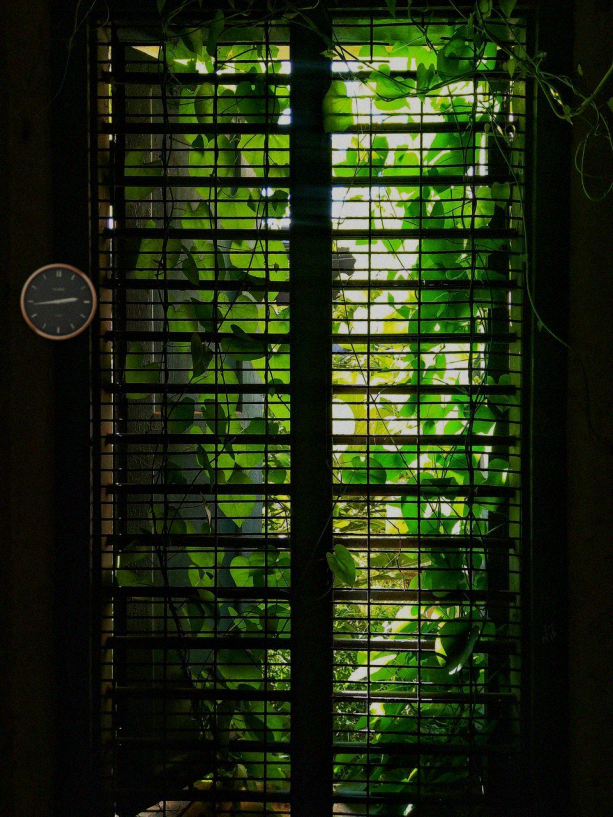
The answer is 2:44
